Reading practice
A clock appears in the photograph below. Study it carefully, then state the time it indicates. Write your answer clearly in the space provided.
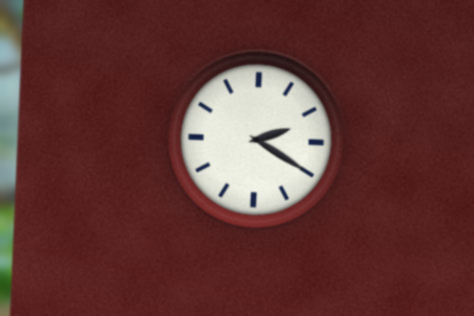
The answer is 2:20
